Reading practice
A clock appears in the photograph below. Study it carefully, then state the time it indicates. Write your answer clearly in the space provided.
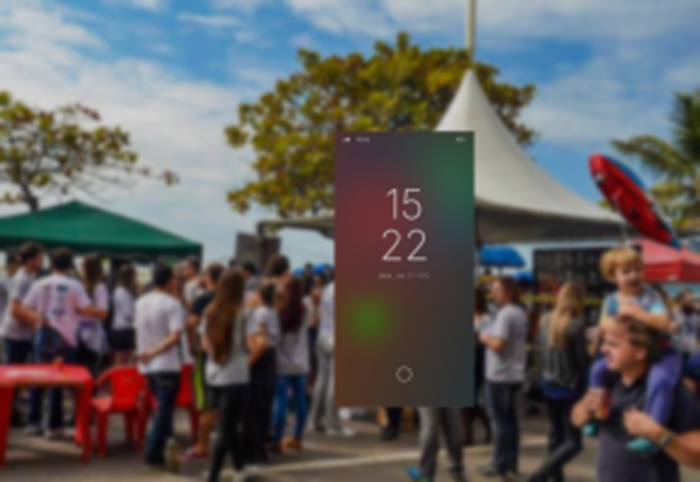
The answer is 15:22
